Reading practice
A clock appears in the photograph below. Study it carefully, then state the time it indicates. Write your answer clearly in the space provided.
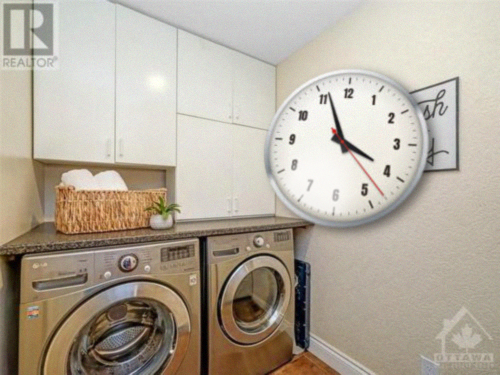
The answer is 3:56:23
